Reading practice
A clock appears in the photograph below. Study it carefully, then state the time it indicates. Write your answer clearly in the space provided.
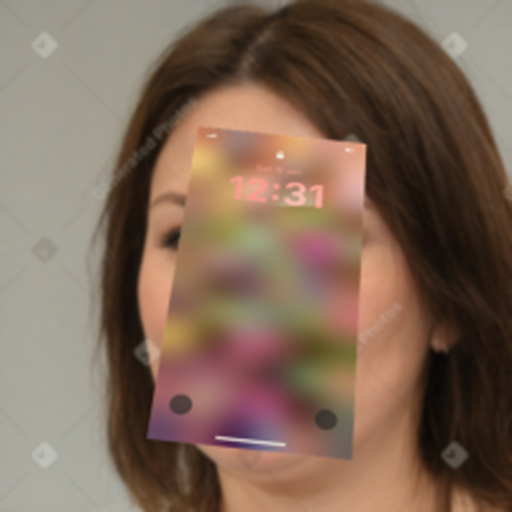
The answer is 12:31
